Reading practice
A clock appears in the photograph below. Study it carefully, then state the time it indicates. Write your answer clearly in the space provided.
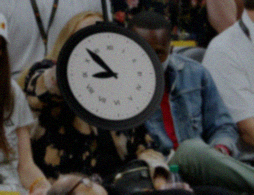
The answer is 8:53
